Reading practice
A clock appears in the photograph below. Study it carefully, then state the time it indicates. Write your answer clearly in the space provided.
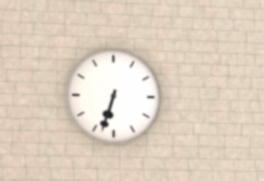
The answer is 6:33
